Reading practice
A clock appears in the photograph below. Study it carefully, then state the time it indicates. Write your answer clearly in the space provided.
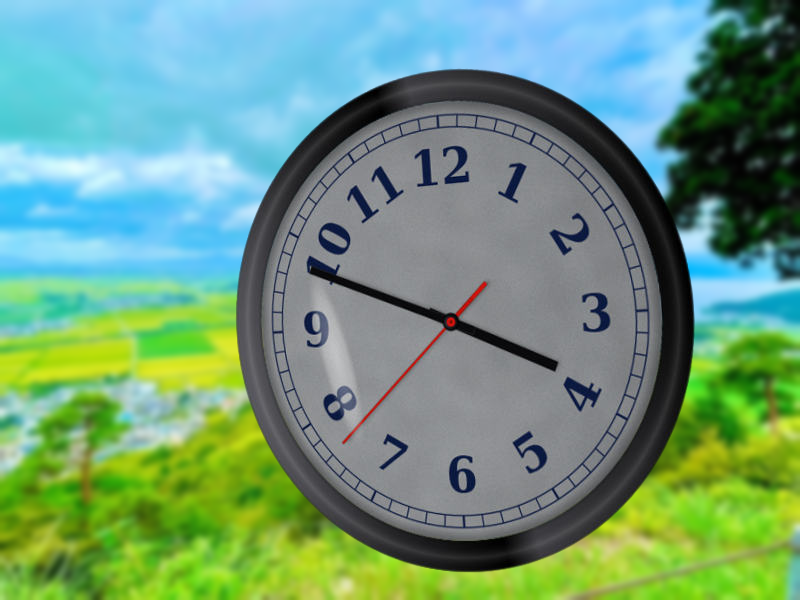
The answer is 3:48:38
